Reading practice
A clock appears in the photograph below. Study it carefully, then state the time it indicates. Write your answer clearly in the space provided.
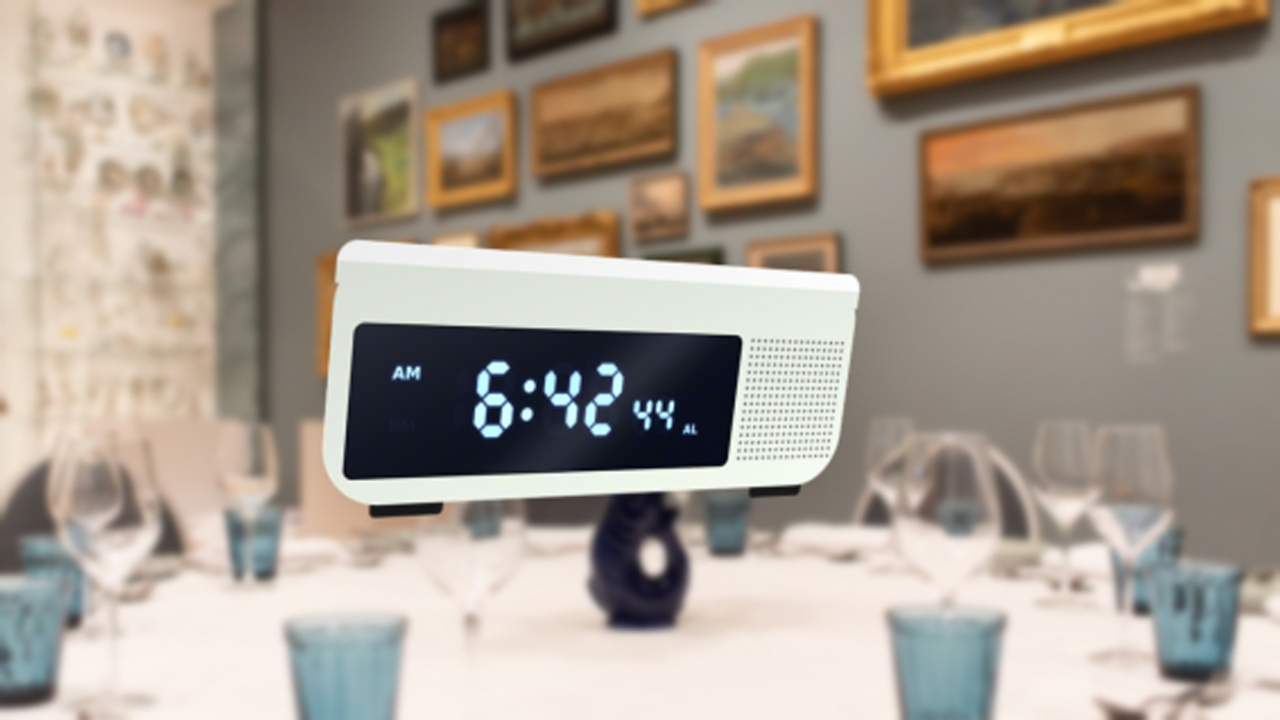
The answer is 6:42:44
